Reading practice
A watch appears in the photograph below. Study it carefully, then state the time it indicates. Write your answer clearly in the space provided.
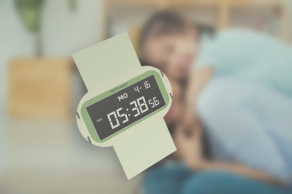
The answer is 5:38:56
